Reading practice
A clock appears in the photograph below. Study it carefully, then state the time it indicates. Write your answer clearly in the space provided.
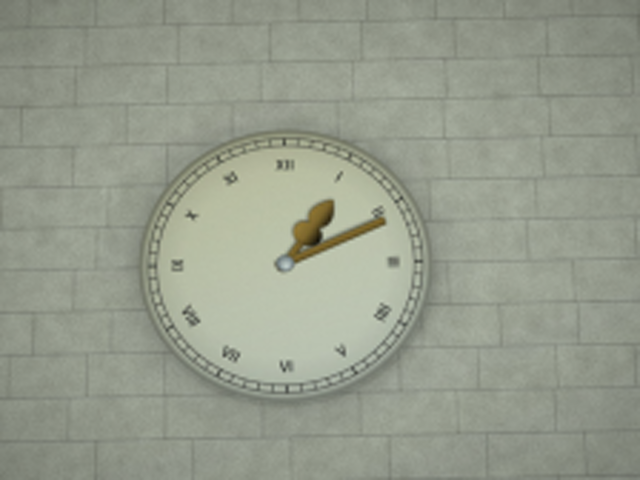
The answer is 1:11
